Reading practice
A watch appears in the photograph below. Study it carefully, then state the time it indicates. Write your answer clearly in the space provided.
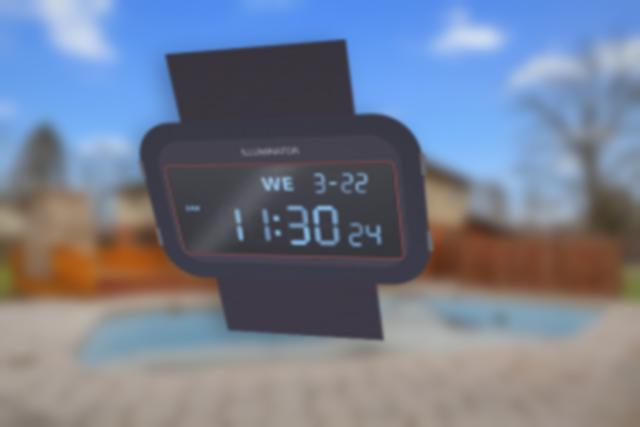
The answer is 11:30:24
